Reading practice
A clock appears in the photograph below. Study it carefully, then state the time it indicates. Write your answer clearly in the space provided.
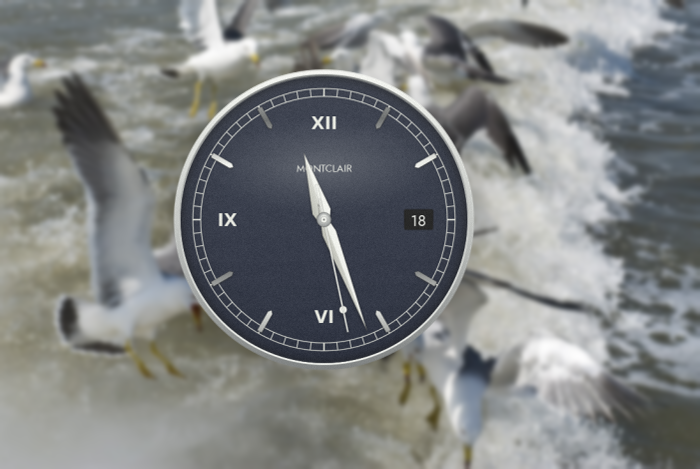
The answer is 11:26:28
